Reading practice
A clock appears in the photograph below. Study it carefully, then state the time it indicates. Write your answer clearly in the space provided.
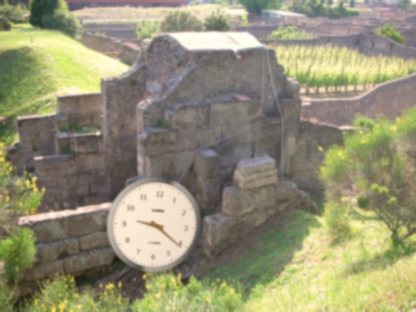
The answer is 9:21
